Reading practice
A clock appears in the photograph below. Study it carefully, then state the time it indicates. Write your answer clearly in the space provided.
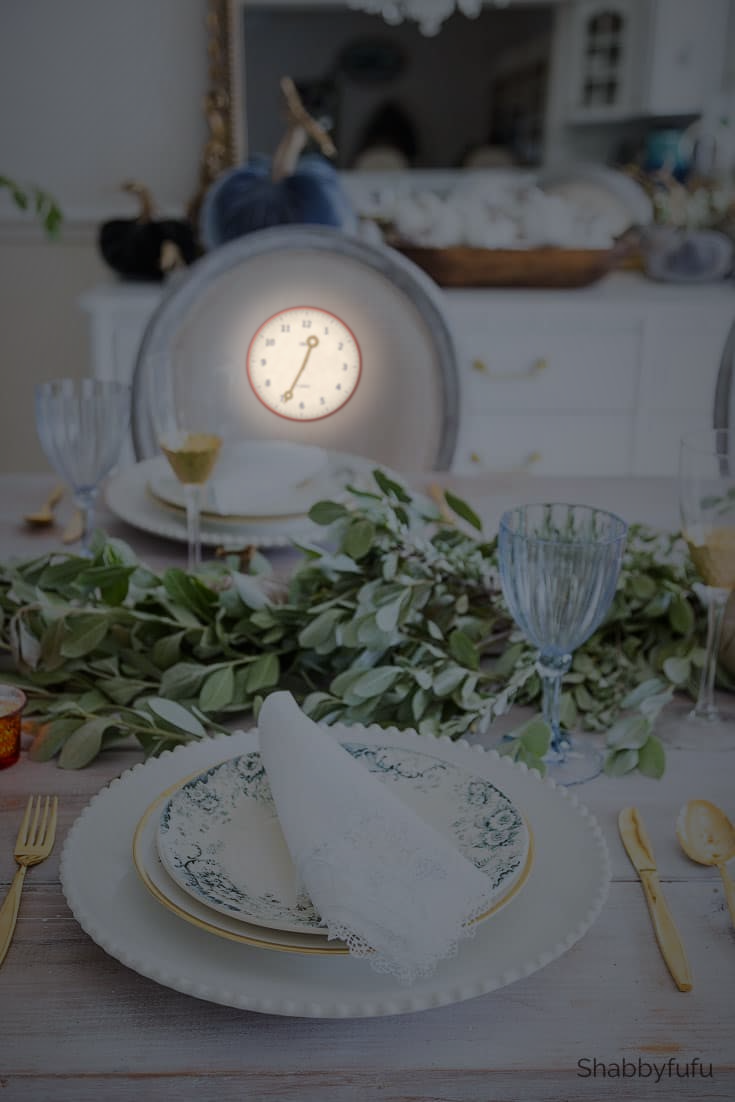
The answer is 12:34
